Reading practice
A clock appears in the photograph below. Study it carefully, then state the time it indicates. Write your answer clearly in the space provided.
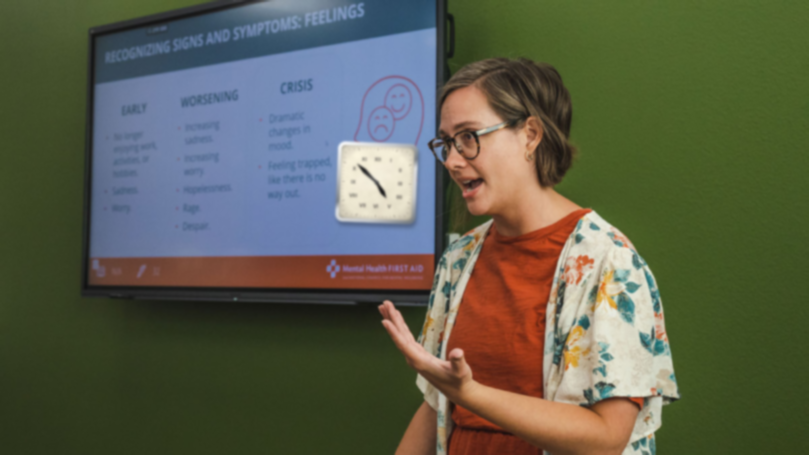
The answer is 4:52
